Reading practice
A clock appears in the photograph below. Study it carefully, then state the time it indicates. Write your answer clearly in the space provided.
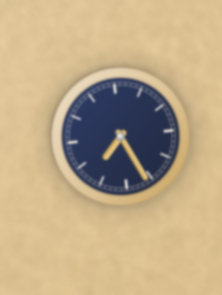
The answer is 7:26
